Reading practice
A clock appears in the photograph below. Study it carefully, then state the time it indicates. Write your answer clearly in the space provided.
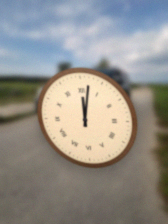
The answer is 12:02
